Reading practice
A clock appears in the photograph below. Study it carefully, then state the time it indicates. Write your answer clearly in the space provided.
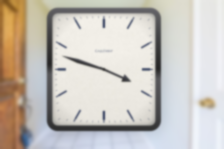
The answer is 3:48
